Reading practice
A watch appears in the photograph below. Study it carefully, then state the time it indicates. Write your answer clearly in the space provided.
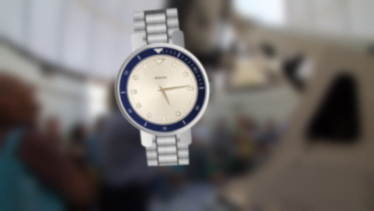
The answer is 5:14
